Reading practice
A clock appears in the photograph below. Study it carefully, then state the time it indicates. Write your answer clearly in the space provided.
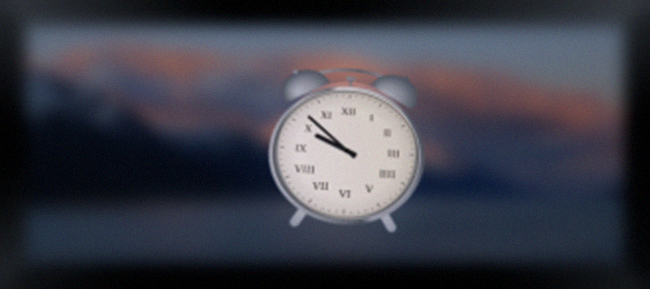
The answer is 9:52
